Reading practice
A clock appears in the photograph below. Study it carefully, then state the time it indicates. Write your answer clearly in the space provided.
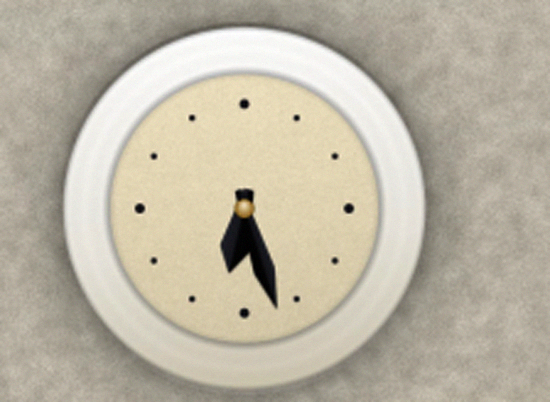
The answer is 6:27
